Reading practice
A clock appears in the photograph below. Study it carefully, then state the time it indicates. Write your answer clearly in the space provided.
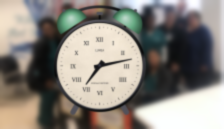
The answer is 7:13
